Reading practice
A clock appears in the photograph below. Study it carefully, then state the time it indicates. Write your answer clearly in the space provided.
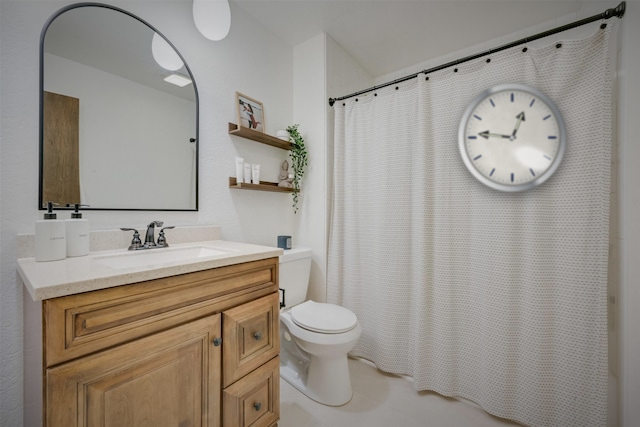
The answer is 12:46
